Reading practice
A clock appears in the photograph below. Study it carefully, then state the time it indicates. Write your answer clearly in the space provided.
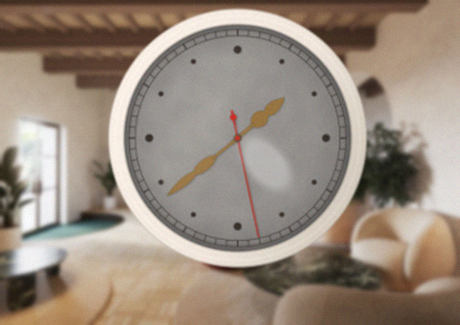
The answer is 1:38:28
